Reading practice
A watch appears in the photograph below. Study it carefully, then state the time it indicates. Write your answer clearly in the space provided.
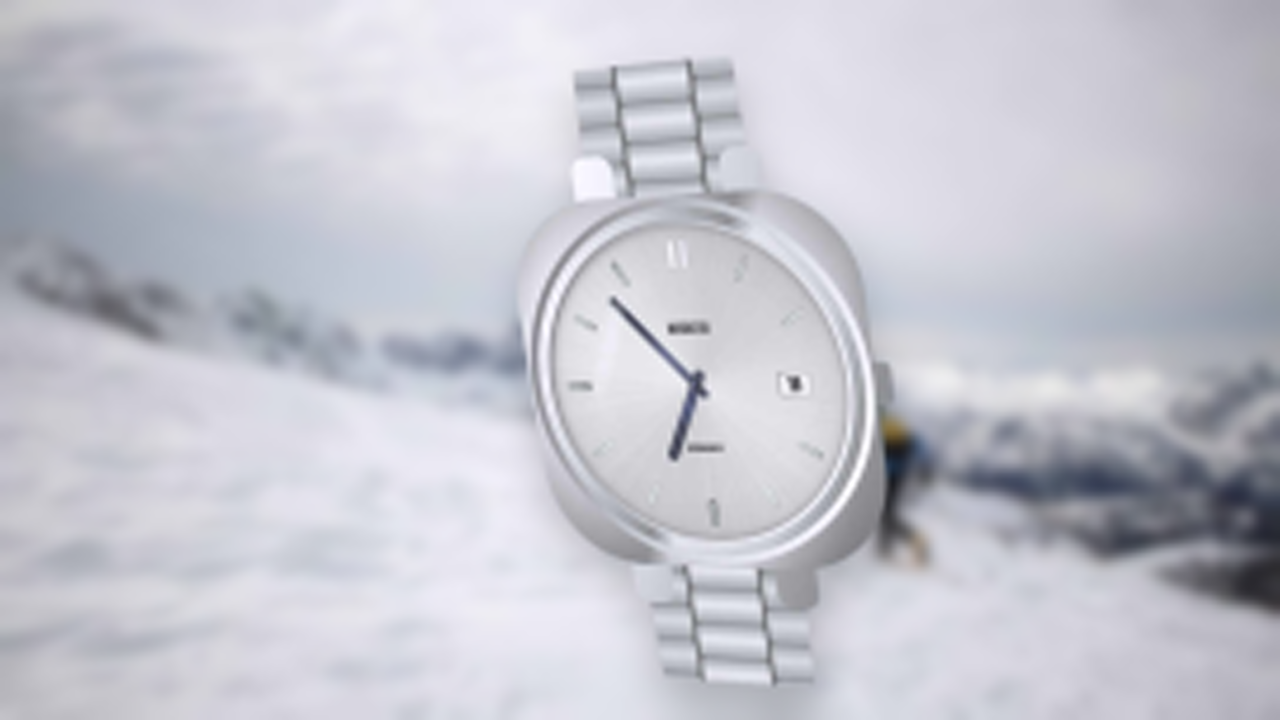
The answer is 6:53
